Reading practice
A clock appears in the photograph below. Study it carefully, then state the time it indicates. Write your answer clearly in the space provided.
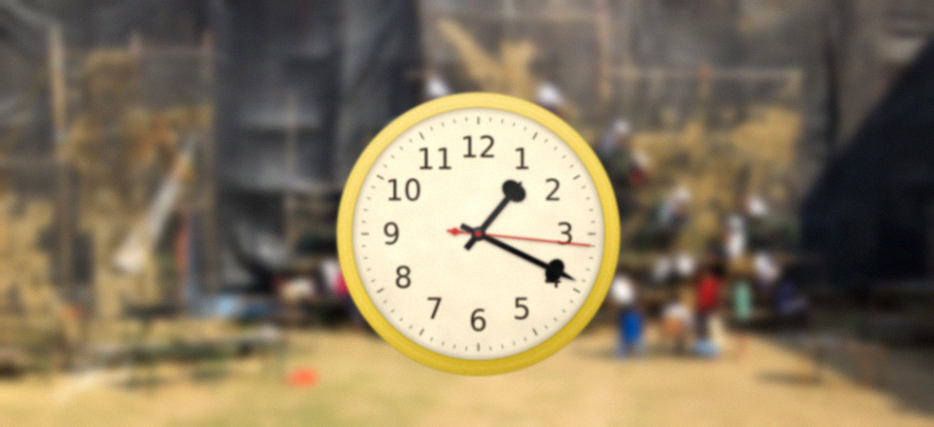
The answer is 1:19:16
